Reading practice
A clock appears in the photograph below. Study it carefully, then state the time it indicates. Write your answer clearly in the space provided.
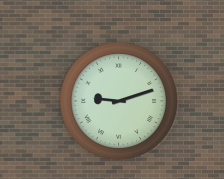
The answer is 9:12
